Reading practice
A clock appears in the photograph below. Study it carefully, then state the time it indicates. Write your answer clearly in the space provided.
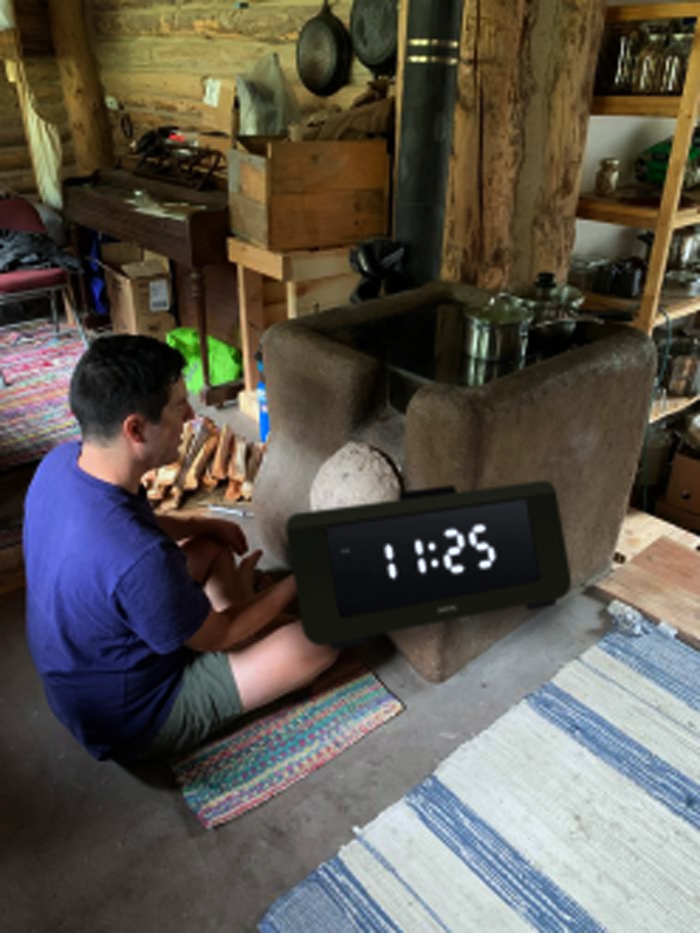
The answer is 11:25
